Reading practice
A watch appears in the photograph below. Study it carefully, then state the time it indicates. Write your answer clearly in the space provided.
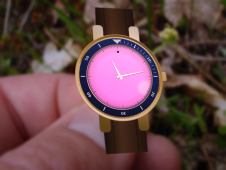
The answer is 11:13
